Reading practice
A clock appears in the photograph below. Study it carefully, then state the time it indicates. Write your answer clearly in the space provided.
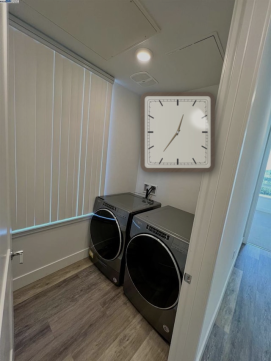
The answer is 12:36
